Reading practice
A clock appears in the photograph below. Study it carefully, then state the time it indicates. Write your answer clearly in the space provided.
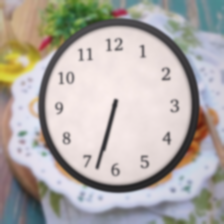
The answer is 6:33
